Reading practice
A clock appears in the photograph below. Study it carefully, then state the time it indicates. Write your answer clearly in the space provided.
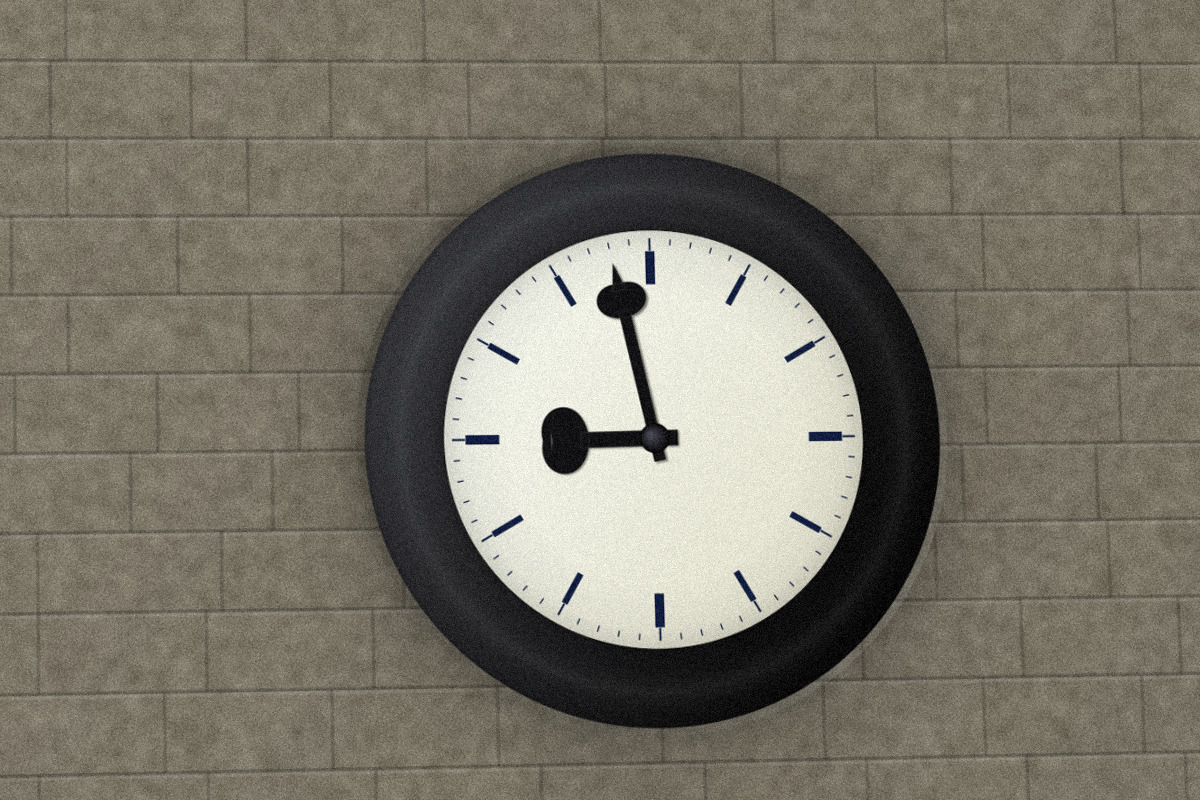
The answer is 8:58
